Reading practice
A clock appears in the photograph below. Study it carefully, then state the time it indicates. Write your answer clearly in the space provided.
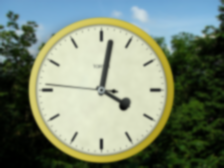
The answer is 4:01:46
